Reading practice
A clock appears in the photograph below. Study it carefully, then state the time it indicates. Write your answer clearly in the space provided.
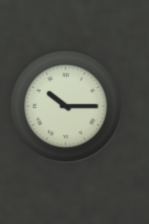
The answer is 10:15
